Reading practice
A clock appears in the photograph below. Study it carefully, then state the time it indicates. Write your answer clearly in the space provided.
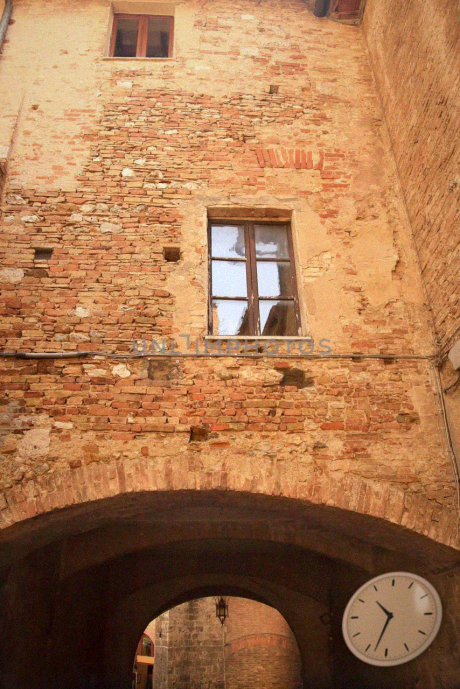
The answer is 10:33
